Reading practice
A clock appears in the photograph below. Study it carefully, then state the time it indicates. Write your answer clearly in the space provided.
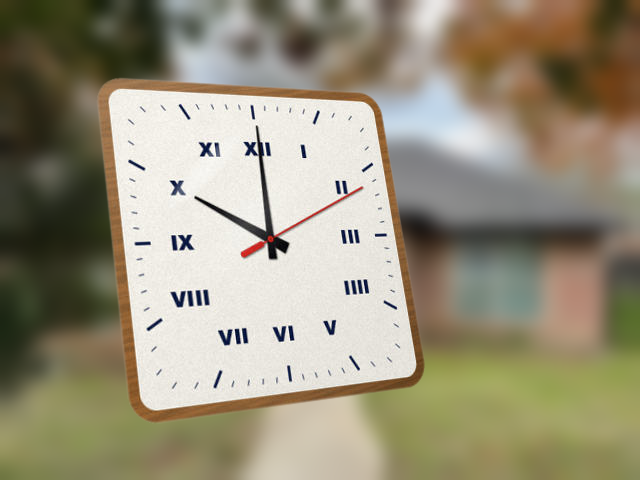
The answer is 10:00:11
